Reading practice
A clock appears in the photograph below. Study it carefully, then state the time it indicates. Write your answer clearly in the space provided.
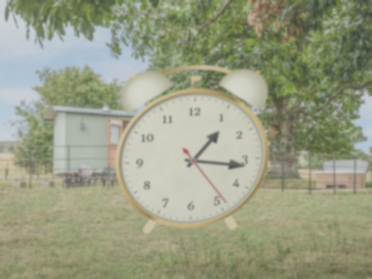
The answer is 1:16:24
